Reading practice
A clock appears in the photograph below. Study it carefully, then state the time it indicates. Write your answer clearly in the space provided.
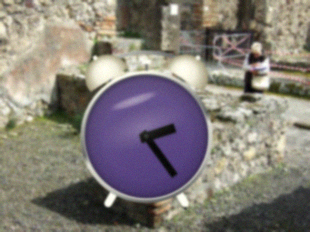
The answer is 2:24
